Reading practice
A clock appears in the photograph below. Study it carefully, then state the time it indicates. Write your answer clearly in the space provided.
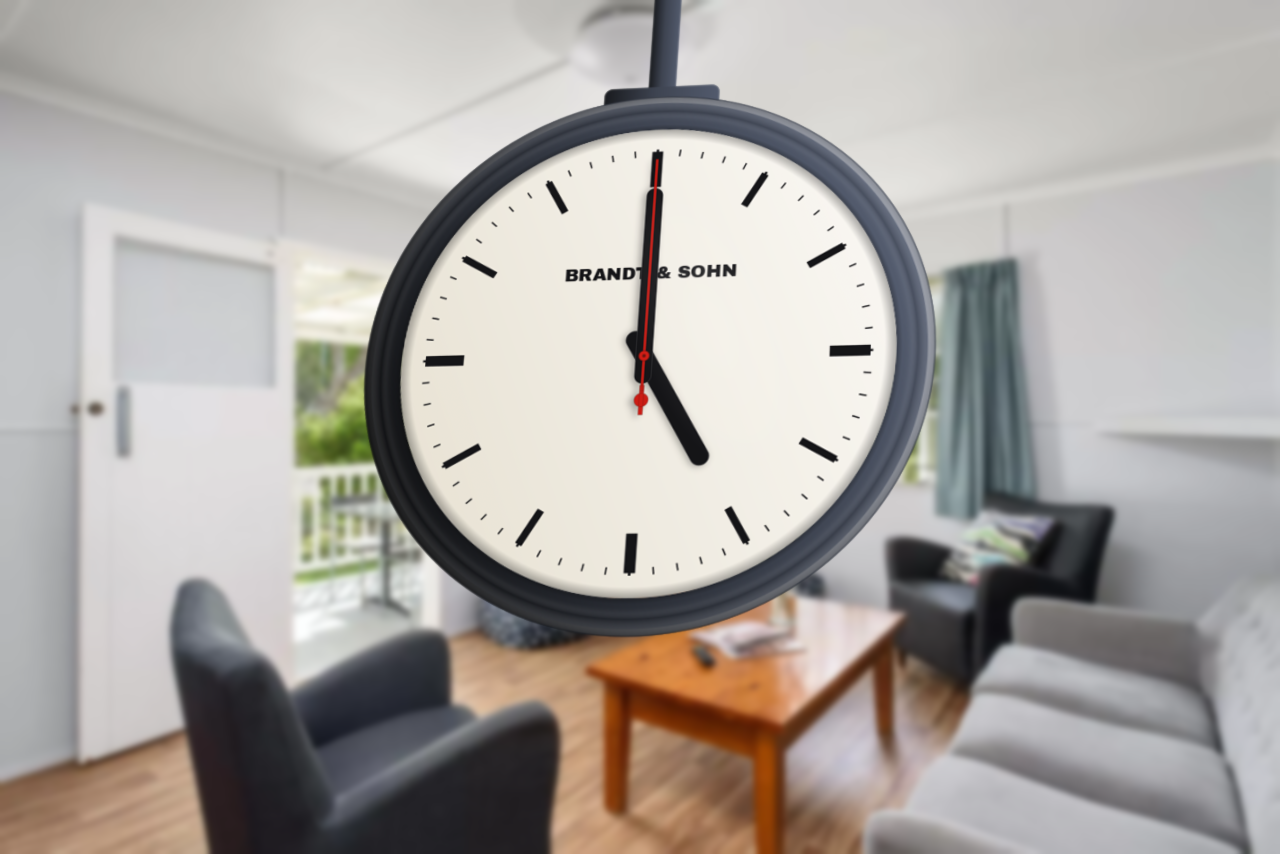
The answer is 5:00:00
